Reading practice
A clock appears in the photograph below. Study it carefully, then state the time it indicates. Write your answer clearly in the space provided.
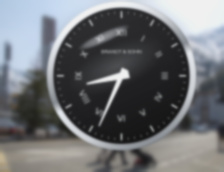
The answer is 8:34
